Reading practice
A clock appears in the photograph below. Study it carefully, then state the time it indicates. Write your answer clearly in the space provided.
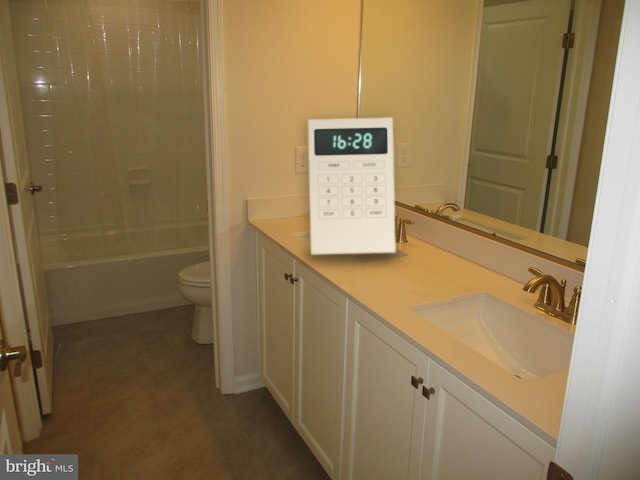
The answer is 16:28
